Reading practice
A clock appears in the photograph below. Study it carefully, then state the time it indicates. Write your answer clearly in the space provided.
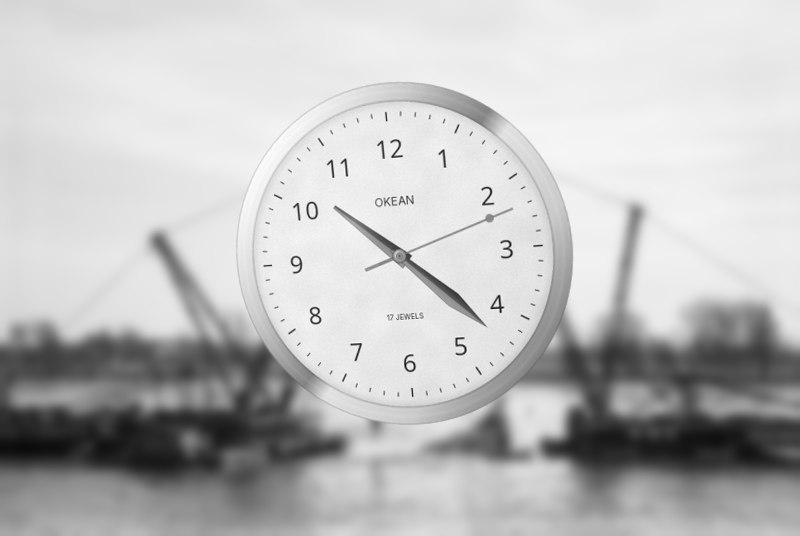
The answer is 10:22:12
